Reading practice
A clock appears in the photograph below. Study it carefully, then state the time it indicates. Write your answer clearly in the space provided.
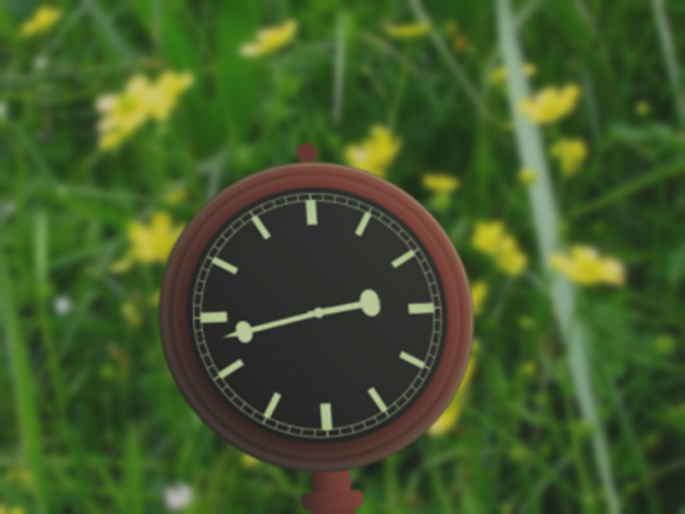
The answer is 2:43
